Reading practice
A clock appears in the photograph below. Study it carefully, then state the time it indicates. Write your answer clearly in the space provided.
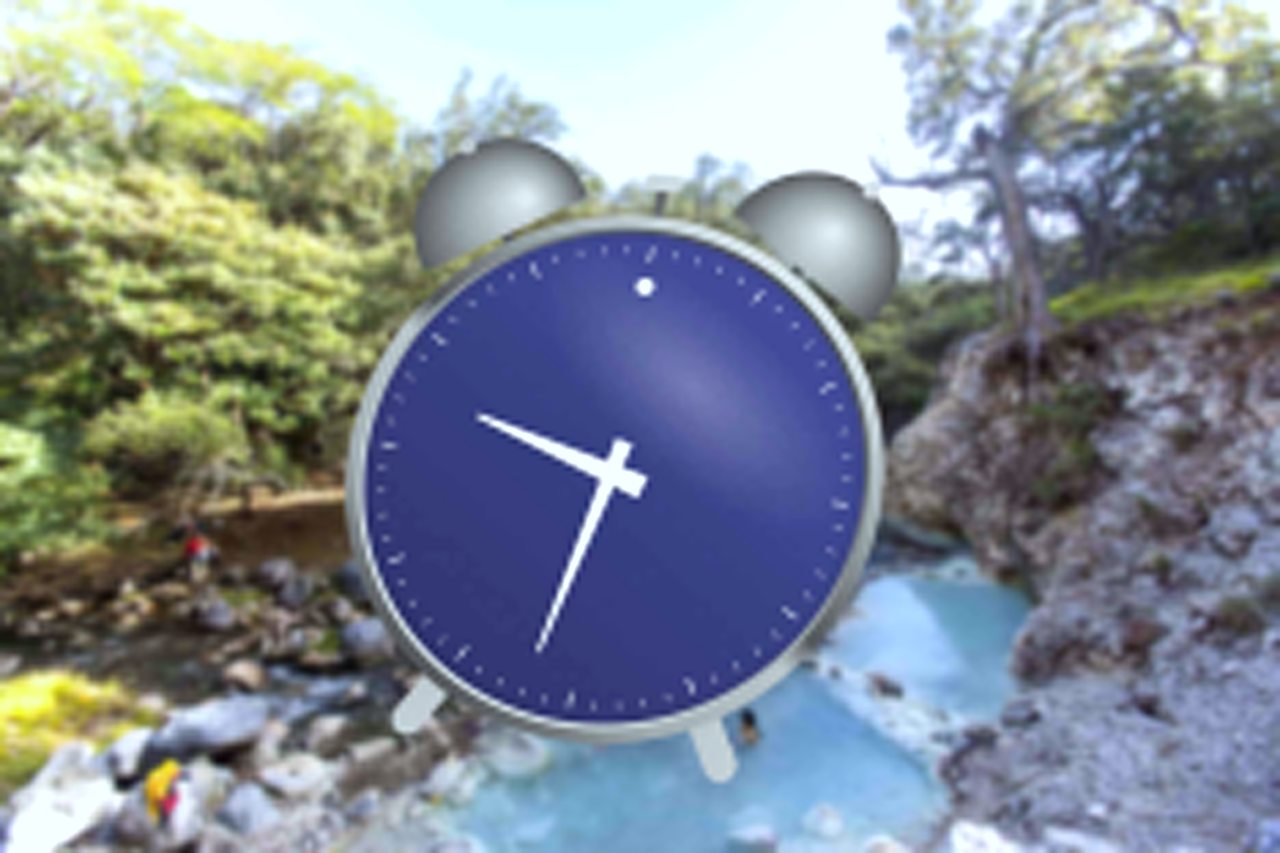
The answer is 9:32
